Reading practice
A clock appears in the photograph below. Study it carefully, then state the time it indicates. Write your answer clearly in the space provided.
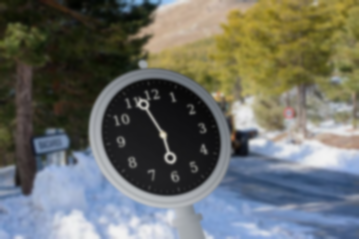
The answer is 5:57
